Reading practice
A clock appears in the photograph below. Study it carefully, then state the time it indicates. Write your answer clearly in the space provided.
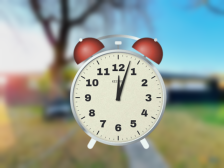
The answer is 12:03
